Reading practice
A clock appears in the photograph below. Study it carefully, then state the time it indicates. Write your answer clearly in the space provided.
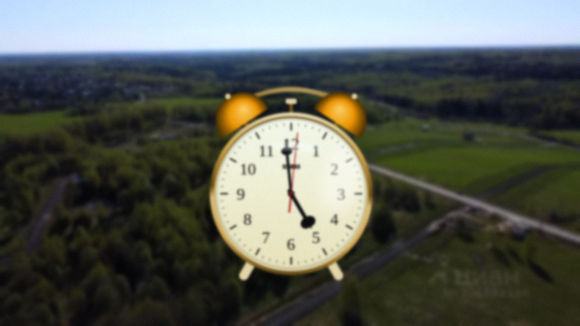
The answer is 4:59:01
